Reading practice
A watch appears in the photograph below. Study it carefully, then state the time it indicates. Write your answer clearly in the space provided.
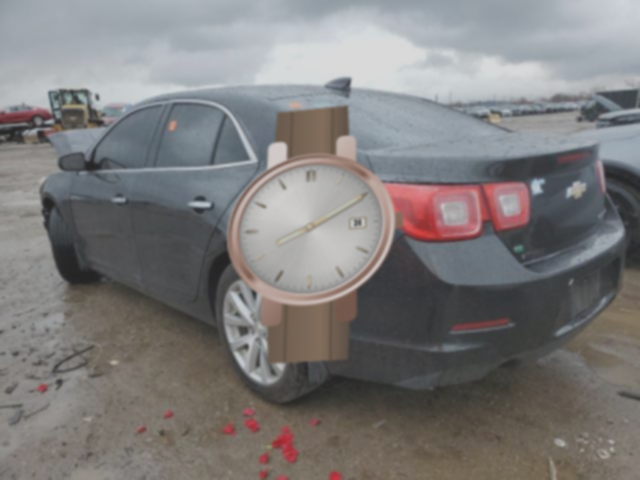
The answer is 8:10
